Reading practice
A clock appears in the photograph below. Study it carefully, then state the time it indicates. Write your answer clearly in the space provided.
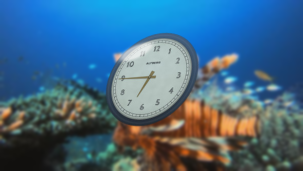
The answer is 6:45
